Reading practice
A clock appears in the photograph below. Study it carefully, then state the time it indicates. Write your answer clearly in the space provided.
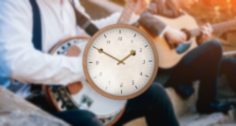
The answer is 1:50
